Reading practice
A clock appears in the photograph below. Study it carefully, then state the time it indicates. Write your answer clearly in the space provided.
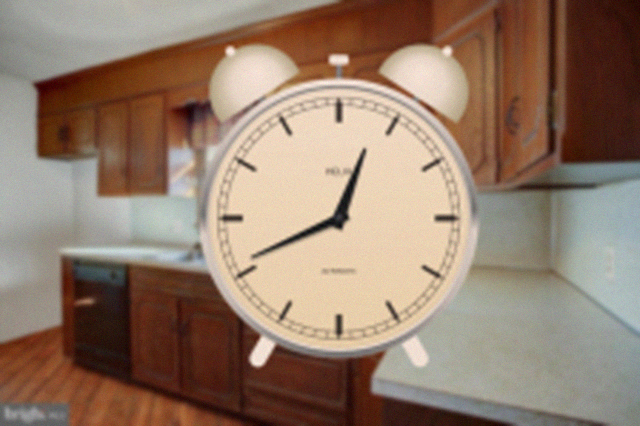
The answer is 12:41
